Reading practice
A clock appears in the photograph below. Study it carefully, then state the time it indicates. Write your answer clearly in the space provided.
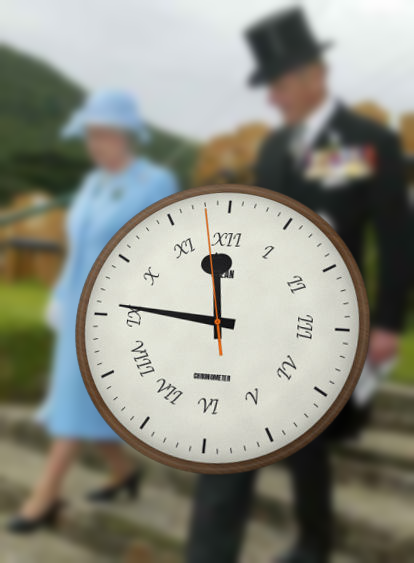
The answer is 11:45:58
